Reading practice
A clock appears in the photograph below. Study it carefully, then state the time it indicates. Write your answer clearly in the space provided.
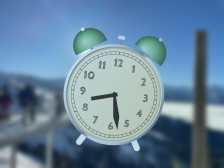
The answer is 8:28
